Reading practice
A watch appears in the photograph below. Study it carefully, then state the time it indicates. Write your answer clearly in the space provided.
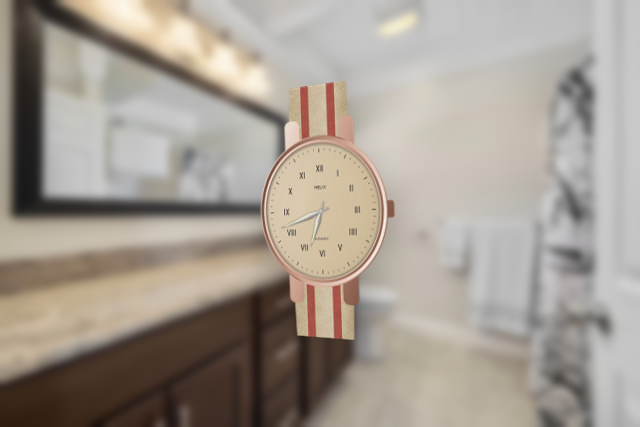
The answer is 6:42
